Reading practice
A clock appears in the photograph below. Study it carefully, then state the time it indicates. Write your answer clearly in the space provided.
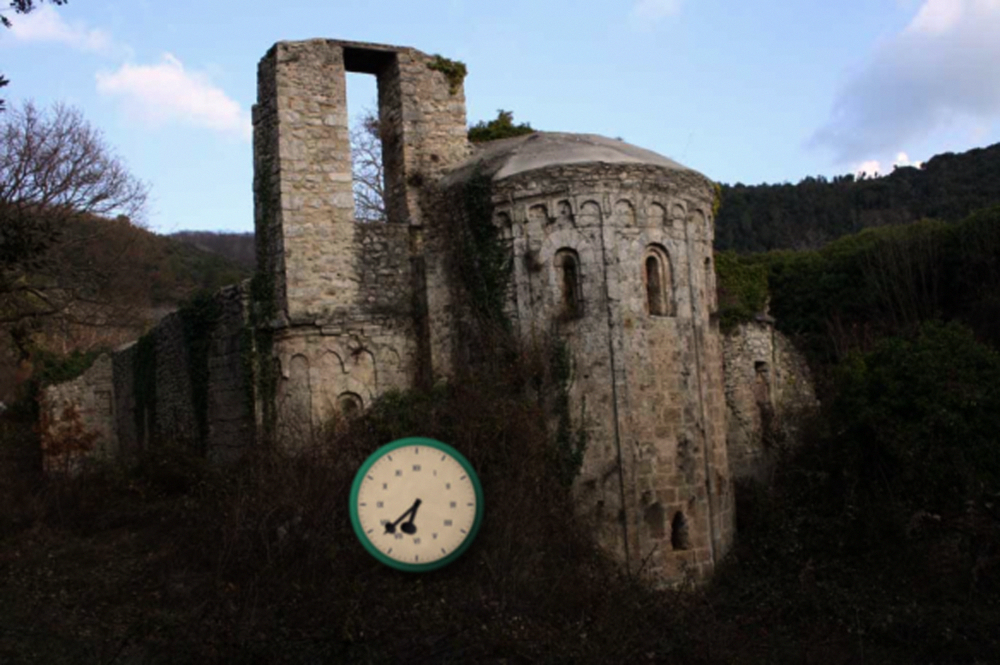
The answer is 6:38
